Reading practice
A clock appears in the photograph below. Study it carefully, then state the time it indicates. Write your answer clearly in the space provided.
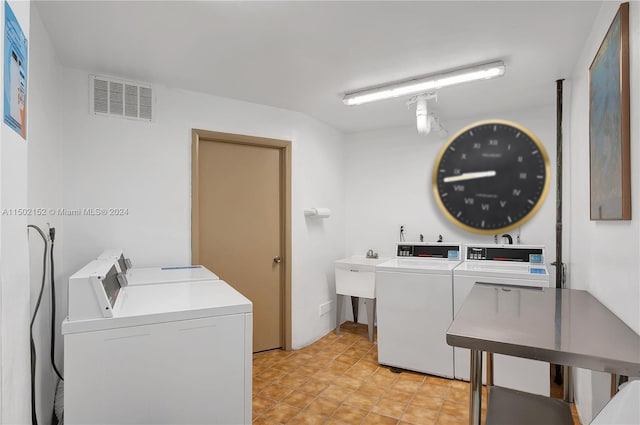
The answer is 8:43
